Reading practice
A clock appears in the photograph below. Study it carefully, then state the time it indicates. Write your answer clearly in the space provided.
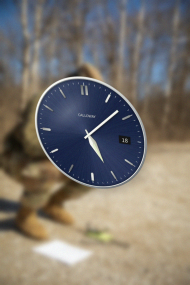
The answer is 5:08
